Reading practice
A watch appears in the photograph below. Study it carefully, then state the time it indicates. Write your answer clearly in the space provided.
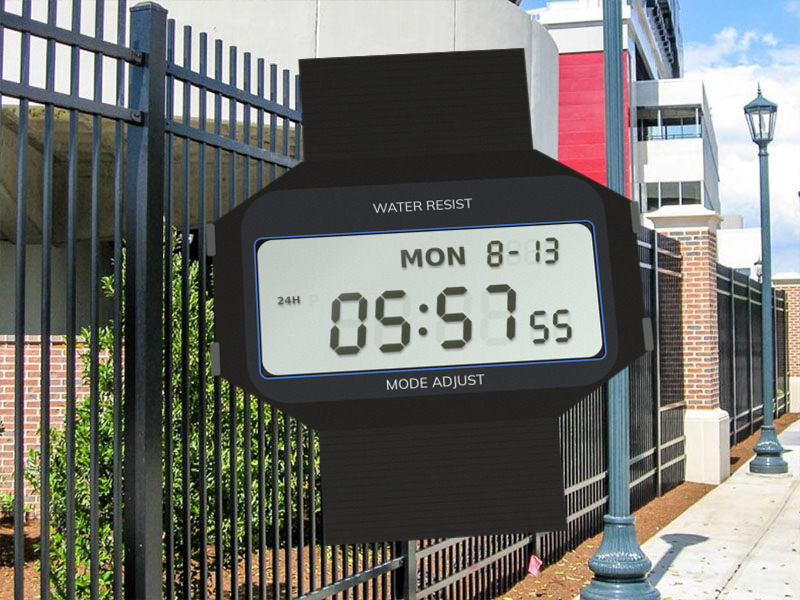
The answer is 5:57:55
